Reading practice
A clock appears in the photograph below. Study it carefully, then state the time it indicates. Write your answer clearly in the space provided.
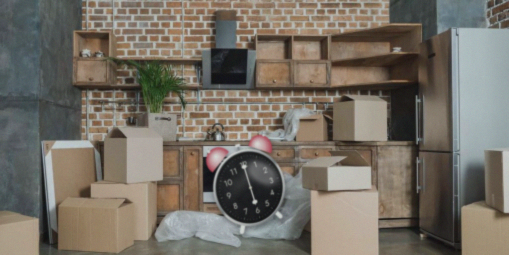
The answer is 6:00
